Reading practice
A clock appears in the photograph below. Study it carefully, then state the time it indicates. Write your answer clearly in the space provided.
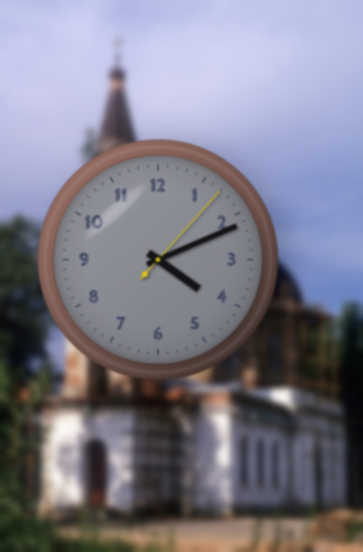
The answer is 4:11:07
